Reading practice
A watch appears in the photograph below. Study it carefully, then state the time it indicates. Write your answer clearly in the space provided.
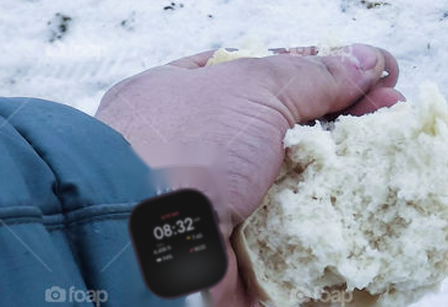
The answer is 8:32
